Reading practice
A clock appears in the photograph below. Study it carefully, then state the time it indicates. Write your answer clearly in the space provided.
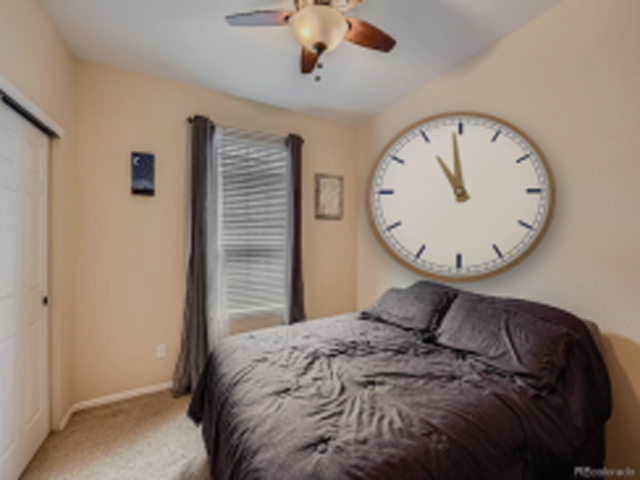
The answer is 10:59
